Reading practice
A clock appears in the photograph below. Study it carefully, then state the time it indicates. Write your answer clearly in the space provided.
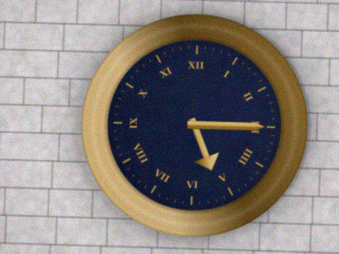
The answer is 5:15
